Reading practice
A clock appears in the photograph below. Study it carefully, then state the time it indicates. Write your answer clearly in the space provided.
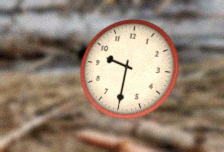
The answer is 9:30
